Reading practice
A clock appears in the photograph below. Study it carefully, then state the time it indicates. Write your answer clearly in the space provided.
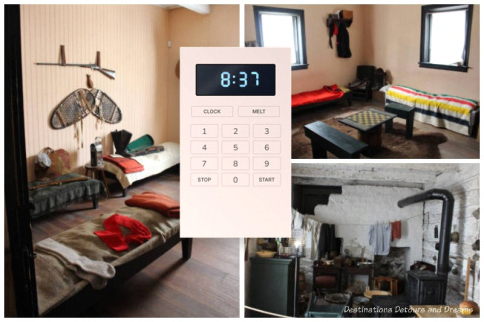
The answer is 8:37
